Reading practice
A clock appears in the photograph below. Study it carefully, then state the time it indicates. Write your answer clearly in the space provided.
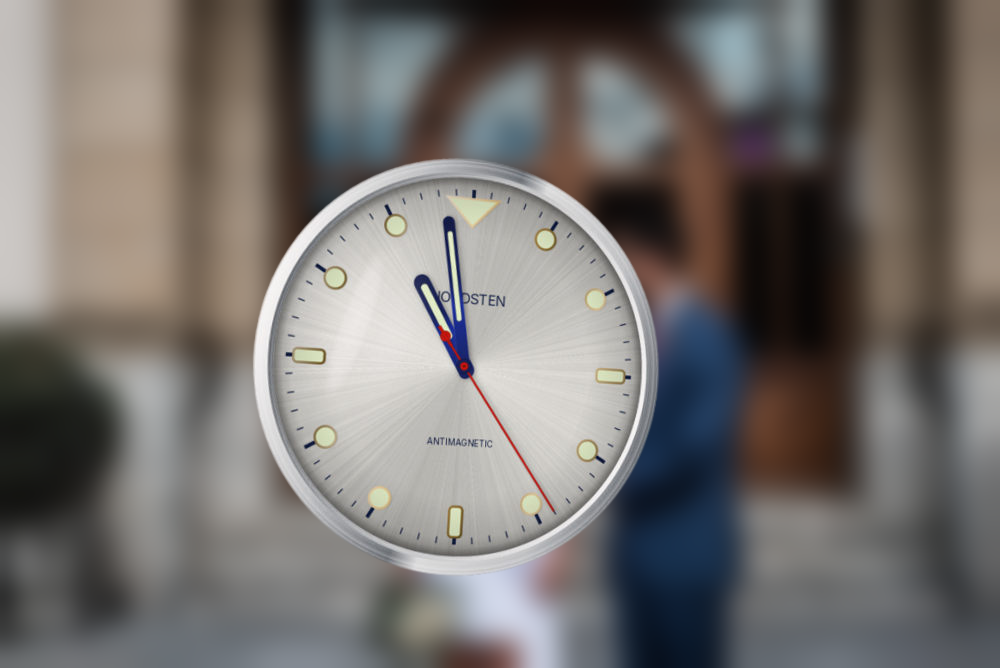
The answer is 10:58:24
